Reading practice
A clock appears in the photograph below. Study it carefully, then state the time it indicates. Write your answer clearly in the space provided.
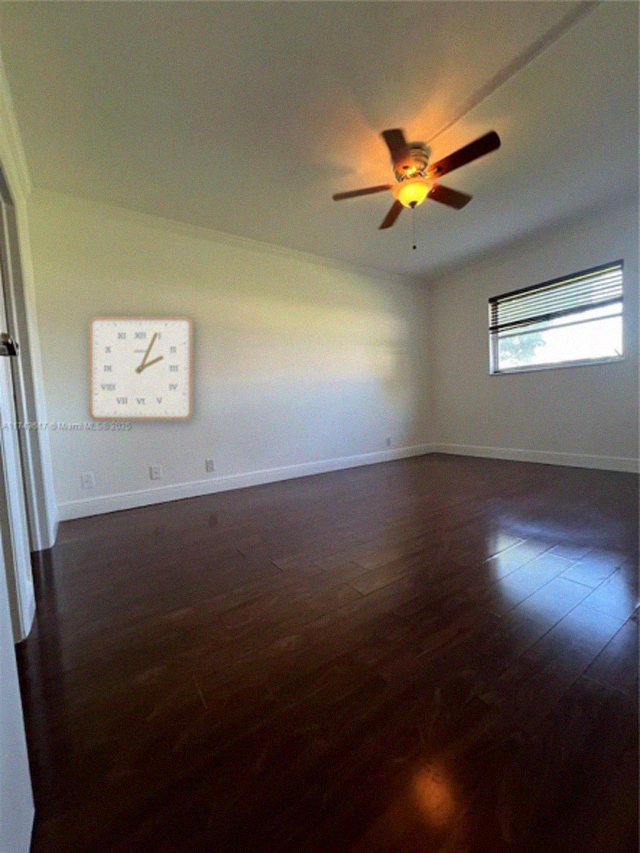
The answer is 2:04
